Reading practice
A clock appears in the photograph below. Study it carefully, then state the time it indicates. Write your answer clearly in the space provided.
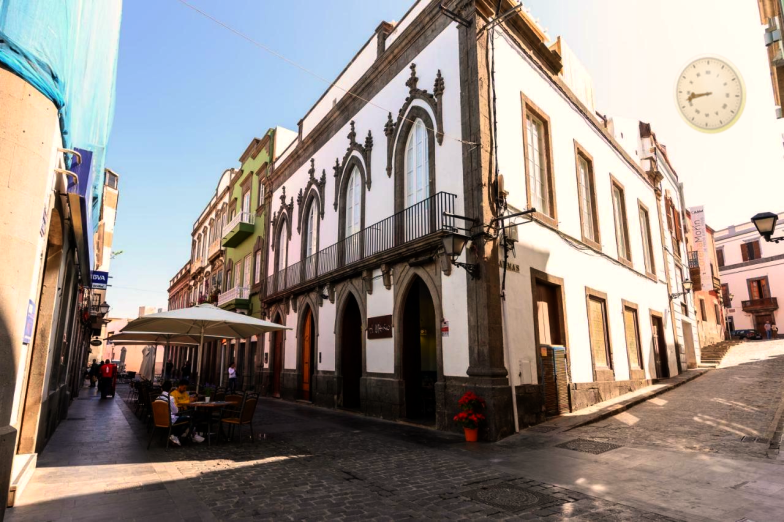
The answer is 8:42
